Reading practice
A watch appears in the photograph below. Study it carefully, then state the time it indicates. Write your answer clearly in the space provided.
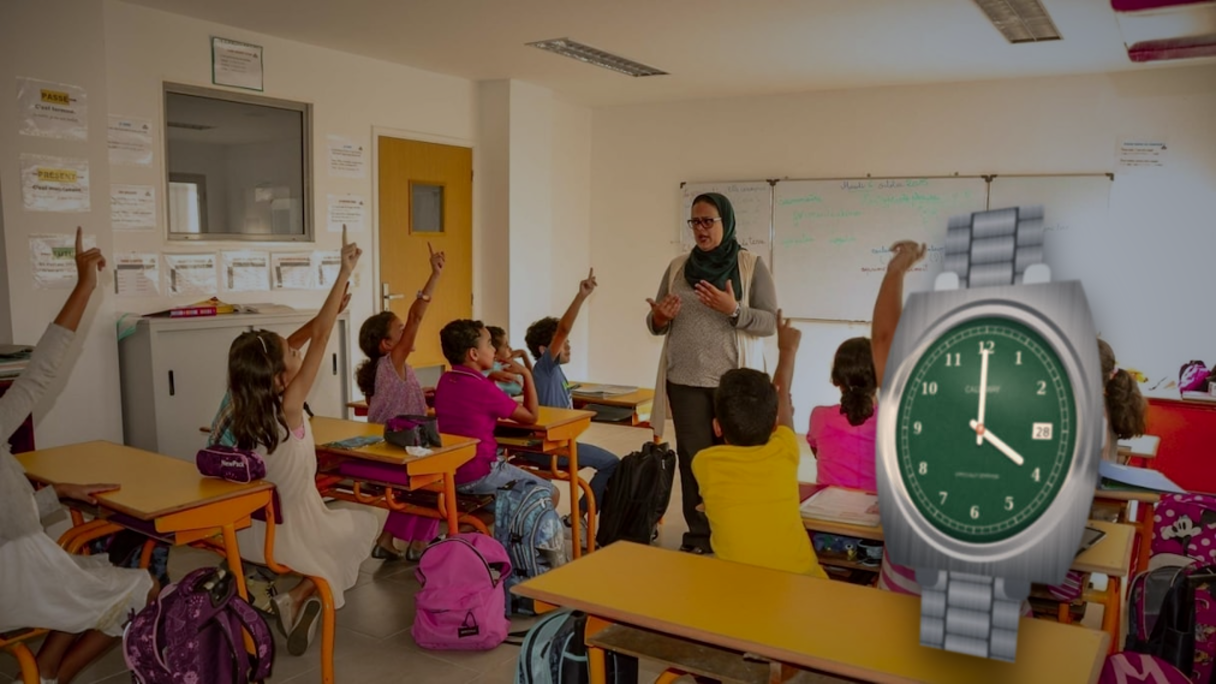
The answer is 4:00
